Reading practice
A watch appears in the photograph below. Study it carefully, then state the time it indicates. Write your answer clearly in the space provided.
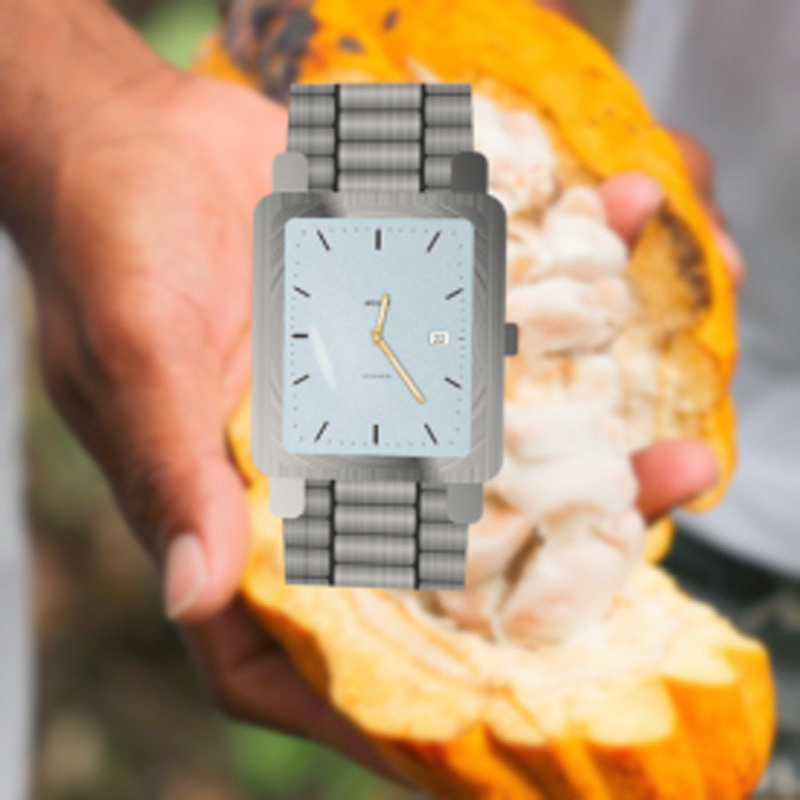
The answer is 12:24
